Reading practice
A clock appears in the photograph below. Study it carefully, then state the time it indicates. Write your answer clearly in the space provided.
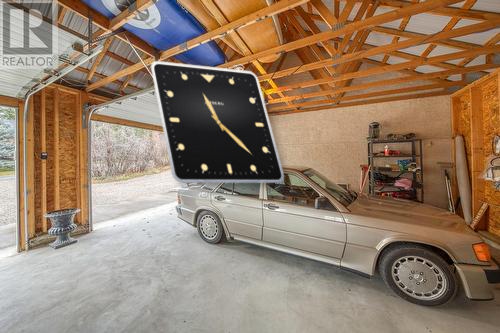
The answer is 11:23
